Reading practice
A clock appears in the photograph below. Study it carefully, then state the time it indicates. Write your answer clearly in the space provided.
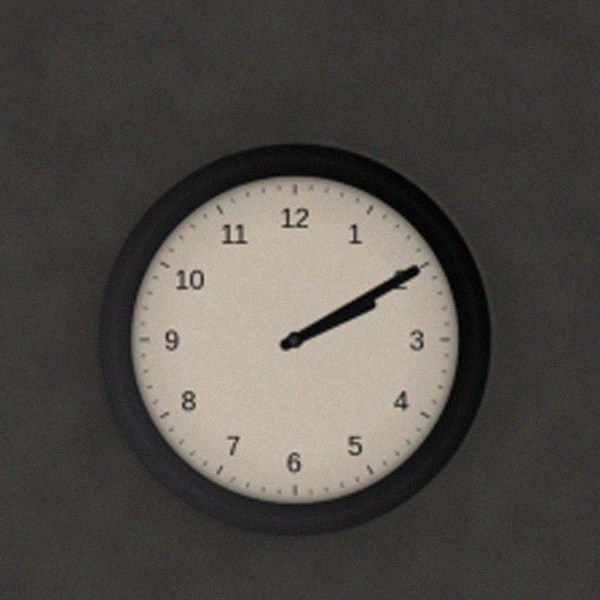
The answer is 2:10
